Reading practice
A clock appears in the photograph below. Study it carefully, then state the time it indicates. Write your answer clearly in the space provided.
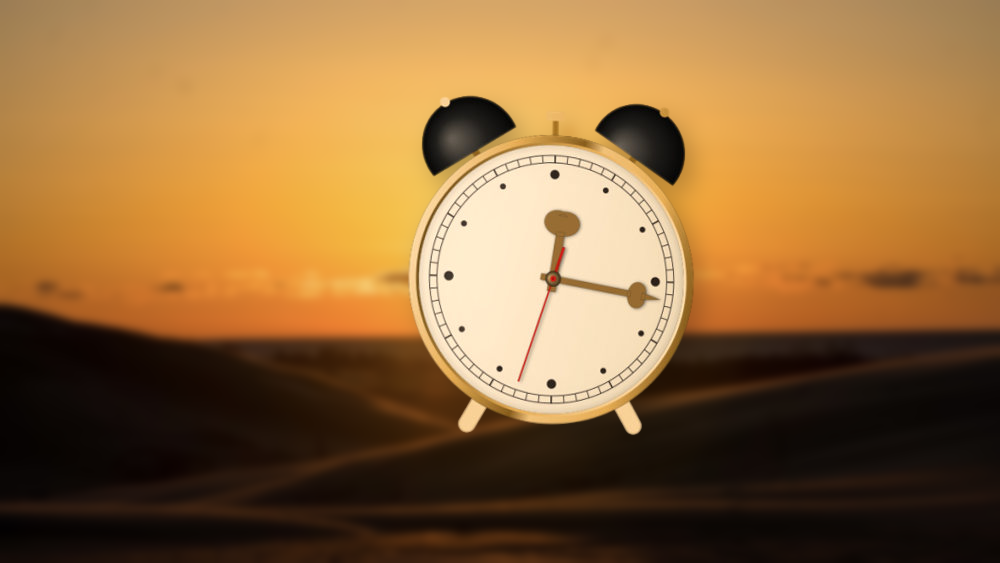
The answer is 12:16:33
